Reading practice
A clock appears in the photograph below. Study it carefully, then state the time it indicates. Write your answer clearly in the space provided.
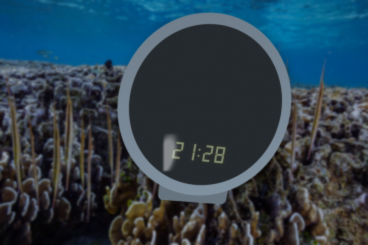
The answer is 21:28
